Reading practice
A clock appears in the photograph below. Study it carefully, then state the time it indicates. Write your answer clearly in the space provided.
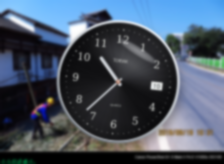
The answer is 10:37
